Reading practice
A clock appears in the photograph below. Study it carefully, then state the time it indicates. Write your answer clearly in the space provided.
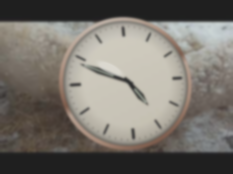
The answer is 4:49
